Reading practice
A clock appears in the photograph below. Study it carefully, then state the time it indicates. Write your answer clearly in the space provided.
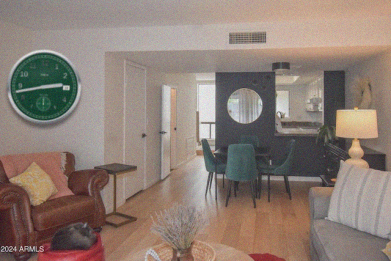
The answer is 2:43
